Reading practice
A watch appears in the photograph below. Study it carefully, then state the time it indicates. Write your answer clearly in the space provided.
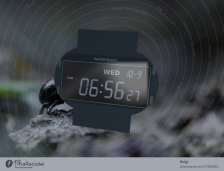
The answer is 6:56:27
